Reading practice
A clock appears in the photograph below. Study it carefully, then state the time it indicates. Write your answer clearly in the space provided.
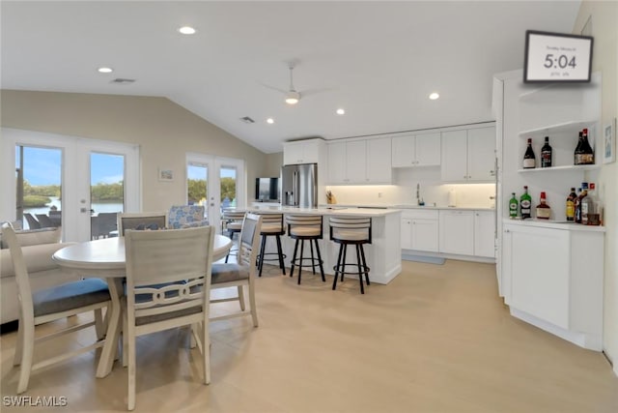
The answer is 5:04
